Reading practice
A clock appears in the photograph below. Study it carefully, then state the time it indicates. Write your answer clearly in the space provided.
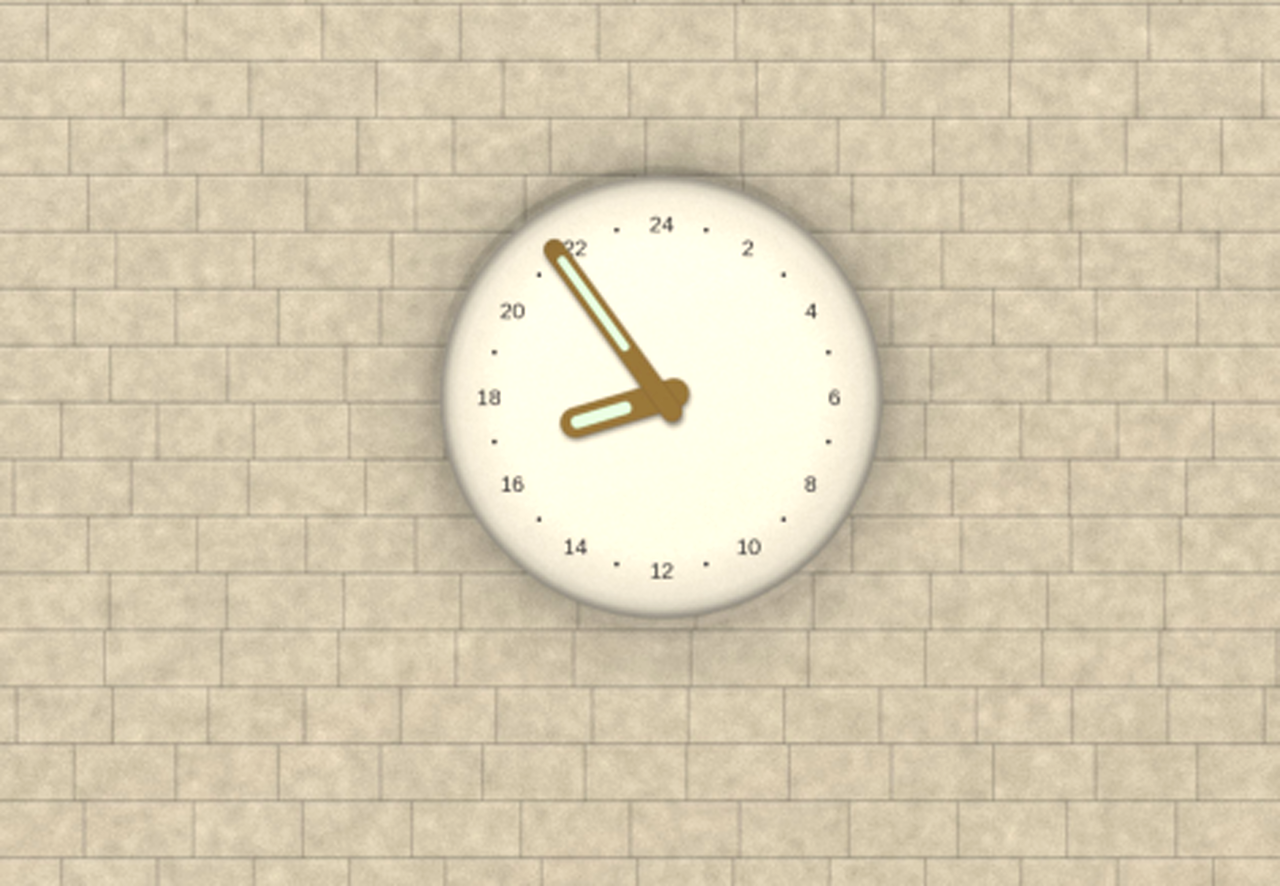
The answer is 16:54
